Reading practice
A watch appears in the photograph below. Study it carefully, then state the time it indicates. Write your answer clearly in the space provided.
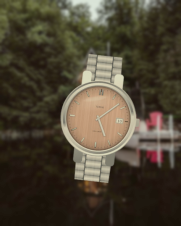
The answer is 5:08
